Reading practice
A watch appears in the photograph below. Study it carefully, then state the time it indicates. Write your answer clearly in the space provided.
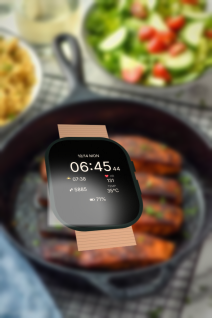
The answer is 6:45
